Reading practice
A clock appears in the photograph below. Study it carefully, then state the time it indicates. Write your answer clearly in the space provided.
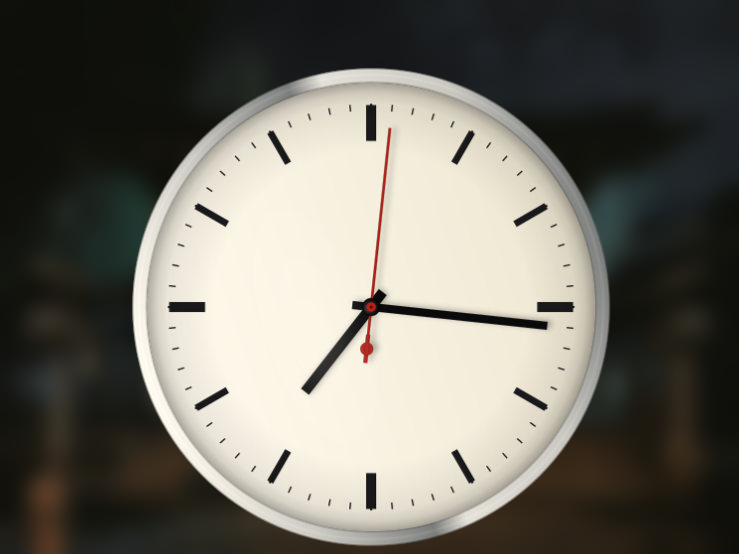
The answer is 7:16:01
